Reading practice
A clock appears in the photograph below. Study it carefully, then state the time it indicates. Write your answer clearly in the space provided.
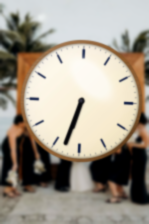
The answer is 6:33
